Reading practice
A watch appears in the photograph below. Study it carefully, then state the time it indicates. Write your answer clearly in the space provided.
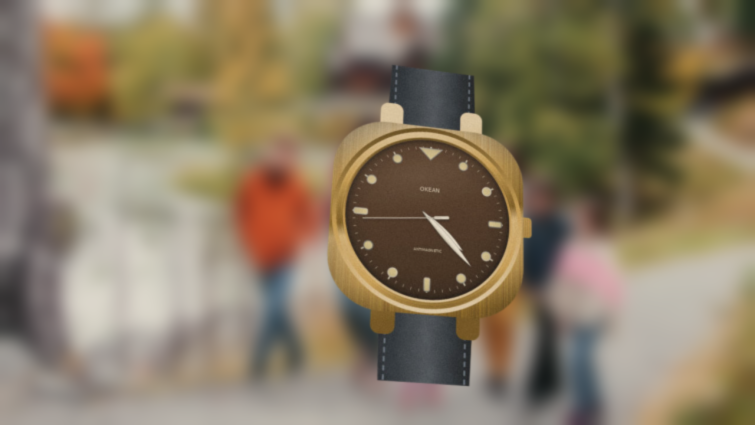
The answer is 4:22:44
